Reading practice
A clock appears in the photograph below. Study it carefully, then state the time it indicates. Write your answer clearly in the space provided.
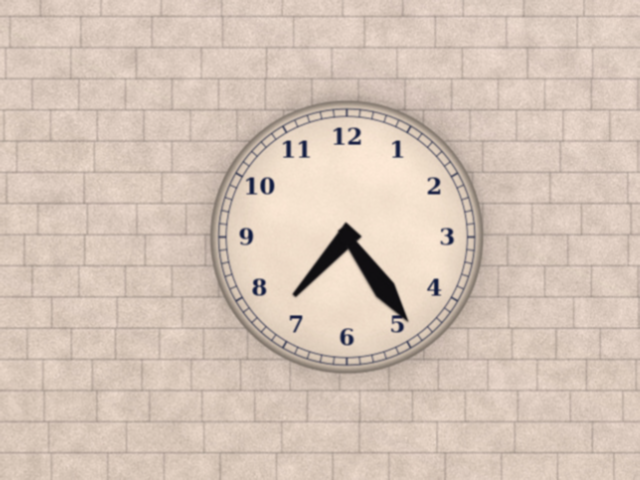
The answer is 7:24
